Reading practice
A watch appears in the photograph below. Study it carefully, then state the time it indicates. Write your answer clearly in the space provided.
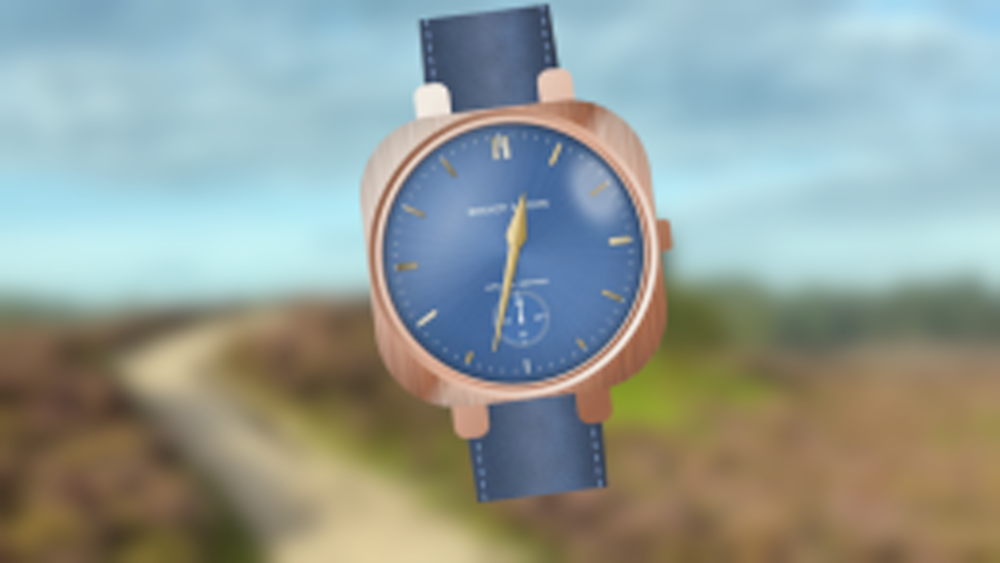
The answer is 12:33
